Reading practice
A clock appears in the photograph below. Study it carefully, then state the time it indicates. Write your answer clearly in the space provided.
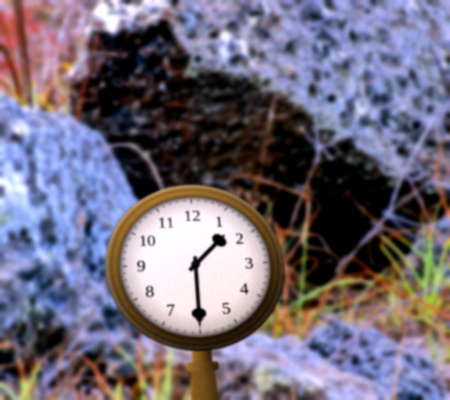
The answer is 1:30
